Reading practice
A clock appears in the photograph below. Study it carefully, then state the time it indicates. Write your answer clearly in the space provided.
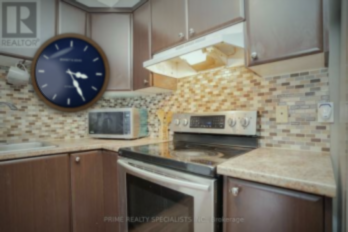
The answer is 3:25
